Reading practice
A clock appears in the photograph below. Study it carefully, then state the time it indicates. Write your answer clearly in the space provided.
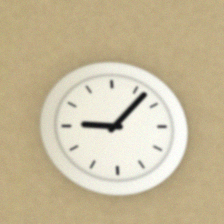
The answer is 9:07
